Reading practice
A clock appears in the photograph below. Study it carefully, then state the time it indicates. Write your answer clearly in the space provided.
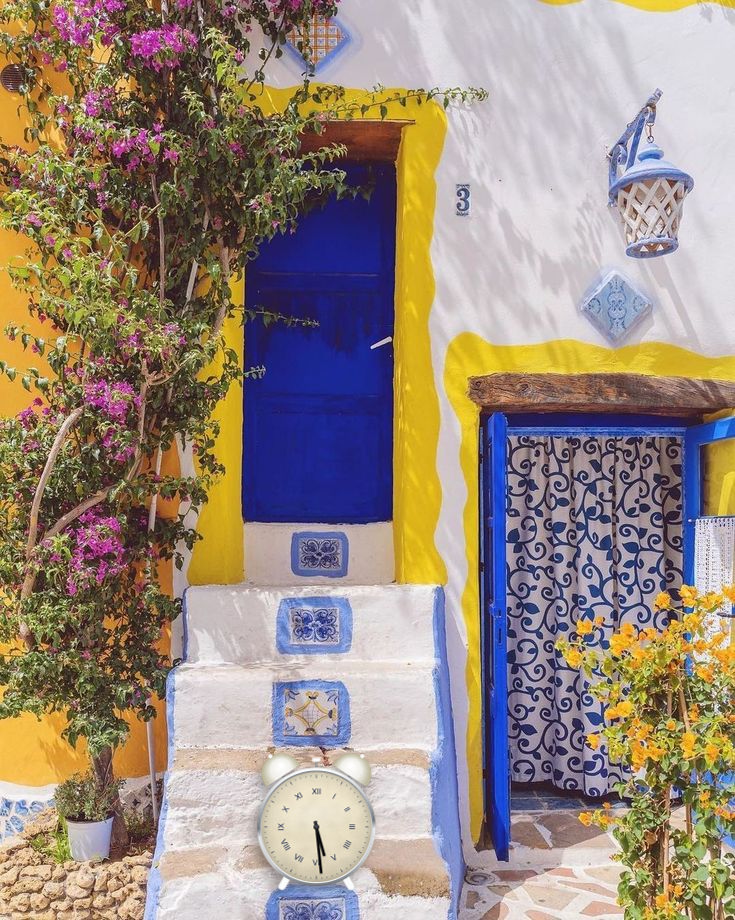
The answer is 5:29
